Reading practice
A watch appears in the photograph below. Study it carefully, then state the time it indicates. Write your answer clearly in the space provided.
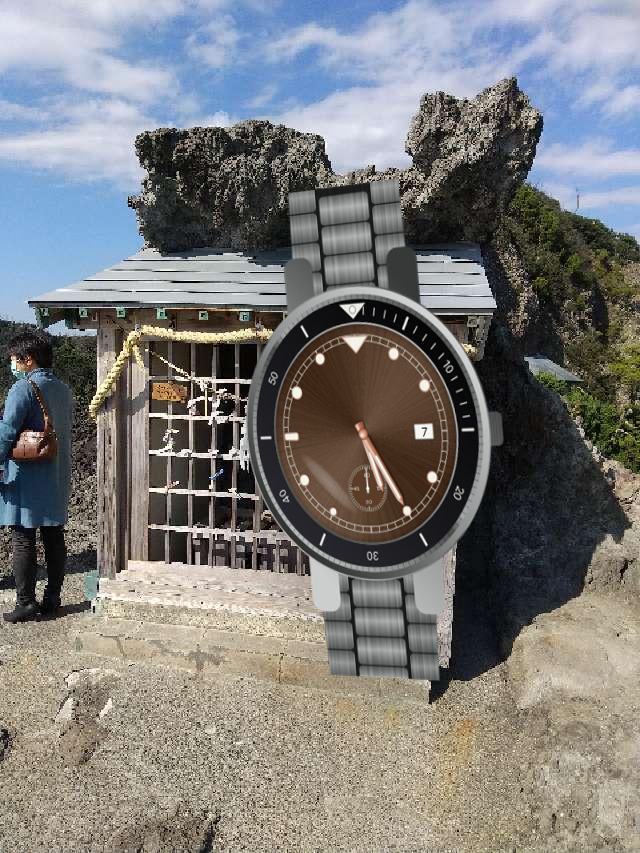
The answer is 5:25
